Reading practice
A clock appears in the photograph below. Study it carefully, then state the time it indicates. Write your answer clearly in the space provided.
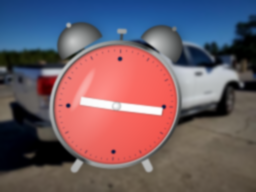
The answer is 9:16
